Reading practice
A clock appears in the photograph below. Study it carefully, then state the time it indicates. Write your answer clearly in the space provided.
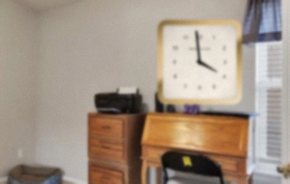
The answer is 3:59
